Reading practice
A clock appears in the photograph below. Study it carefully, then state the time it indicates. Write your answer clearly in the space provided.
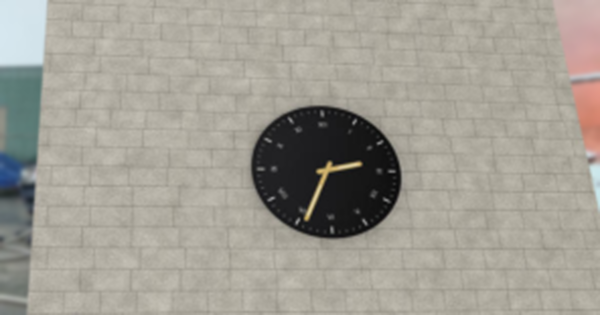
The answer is 2:34
